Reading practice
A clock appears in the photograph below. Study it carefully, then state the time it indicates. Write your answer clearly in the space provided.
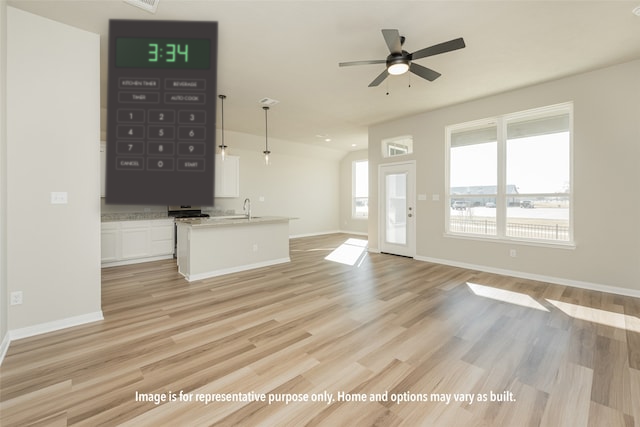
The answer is 3:34
